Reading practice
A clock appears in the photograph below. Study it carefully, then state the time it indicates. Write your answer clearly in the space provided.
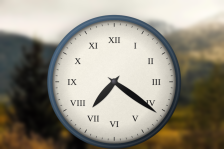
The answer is 7:21
